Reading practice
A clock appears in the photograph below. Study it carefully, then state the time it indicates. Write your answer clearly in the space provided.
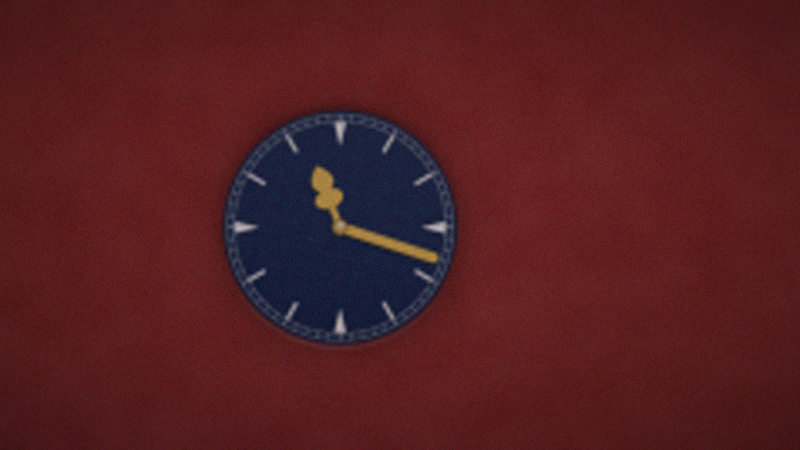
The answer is 11:18
